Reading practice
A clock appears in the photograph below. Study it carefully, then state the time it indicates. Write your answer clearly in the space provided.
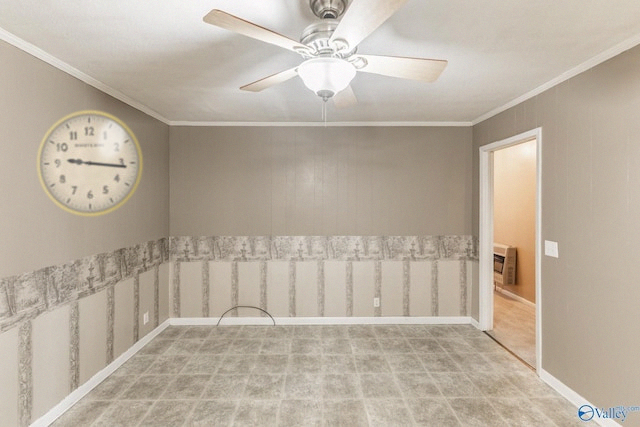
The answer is 9:16
